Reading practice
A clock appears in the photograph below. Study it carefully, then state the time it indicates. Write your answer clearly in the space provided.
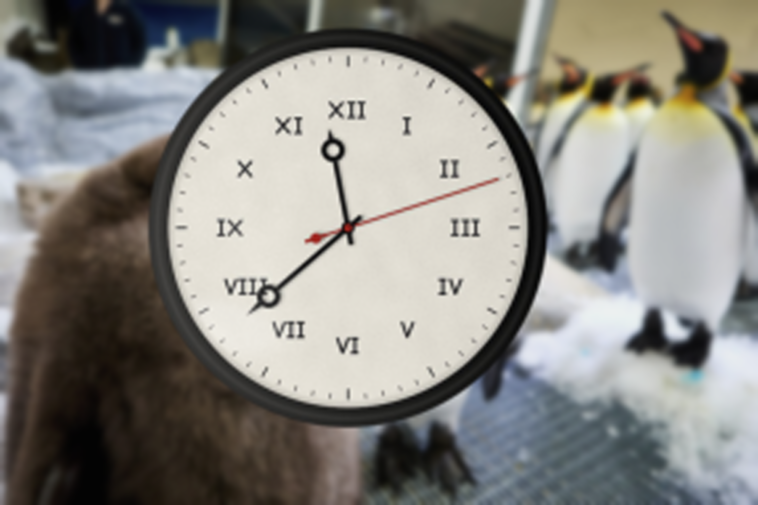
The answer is 11:38:12
